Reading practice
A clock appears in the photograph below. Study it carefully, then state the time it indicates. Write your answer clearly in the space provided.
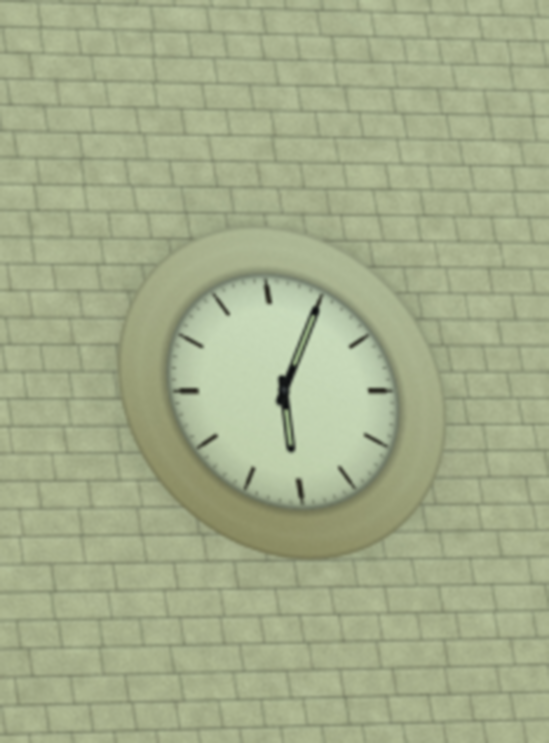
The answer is 6:05
